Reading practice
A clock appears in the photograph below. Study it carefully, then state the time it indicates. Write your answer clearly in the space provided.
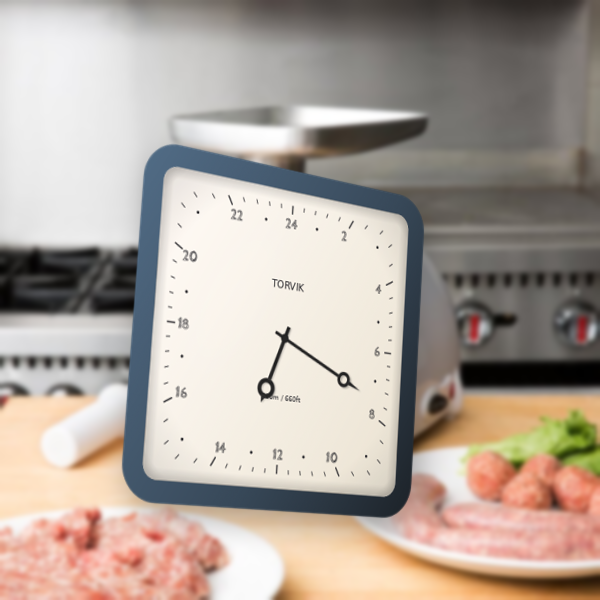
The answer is 13:19
